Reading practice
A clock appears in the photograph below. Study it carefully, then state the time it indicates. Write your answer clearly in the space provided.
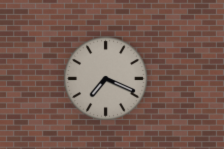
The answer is 7:19
